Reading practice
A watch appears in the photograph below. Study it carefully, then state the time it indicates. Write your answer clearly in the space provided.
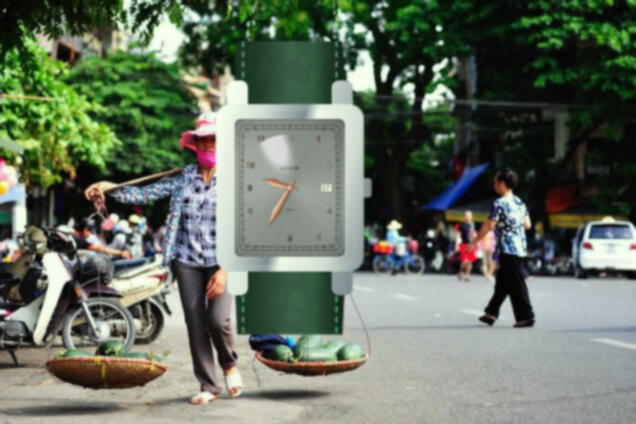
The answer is 9:35
